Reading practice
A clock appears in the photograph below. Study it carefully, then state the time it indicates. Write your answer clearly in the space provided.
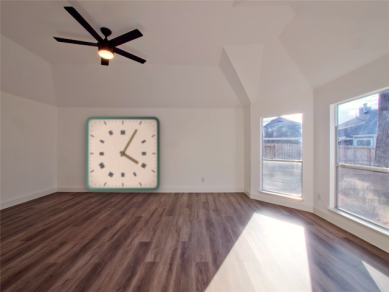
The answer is 4:05
